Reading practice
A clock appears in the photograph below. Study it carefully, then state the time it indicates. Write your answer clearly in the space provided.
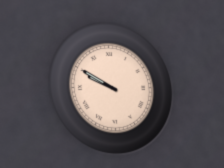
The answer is 9:50
